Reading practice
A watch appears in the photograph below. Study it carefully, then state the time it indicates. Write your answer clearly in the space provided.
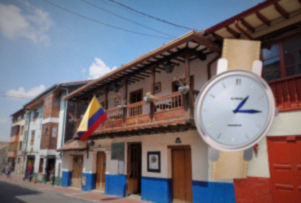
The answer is 1:15
